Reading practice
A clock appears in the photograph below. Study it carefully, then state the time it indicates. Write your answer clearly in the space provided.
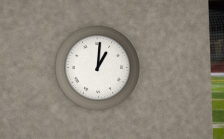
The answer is 1:01
